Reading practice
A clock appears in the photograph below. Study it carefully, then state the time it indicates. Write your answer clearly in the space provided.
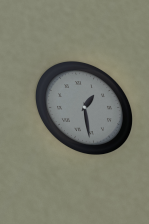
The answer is 1:31
